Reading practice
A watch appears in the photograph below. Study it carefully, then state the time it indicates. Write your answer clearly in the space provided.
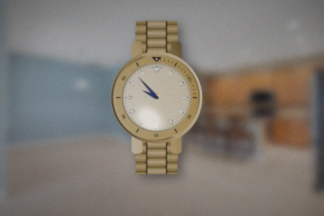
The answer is 9:53
